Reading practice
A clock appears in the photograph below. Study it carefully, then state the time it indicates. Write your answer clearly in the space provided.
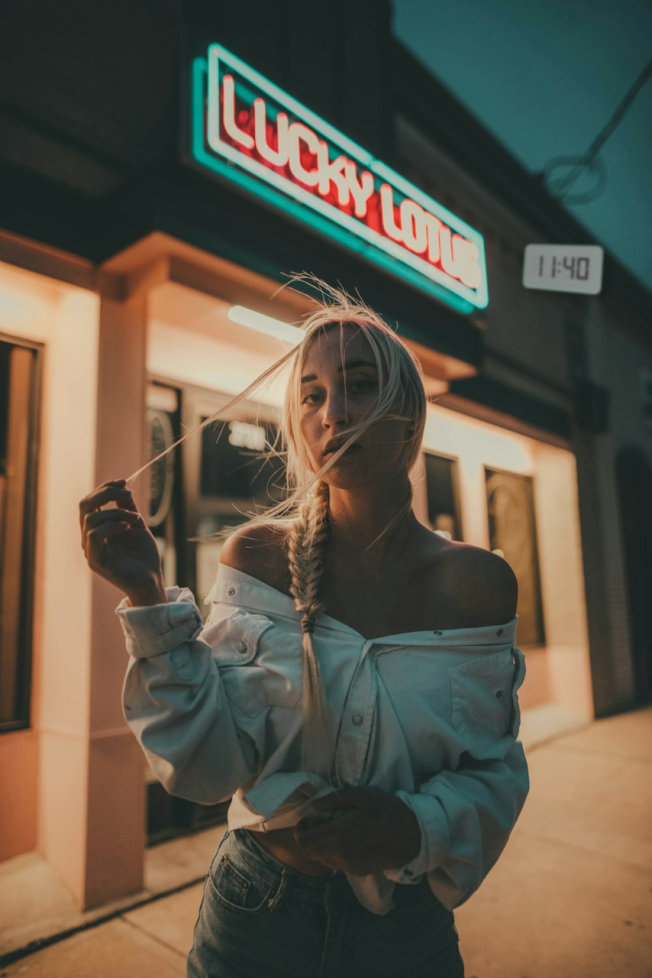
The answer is 11:40
